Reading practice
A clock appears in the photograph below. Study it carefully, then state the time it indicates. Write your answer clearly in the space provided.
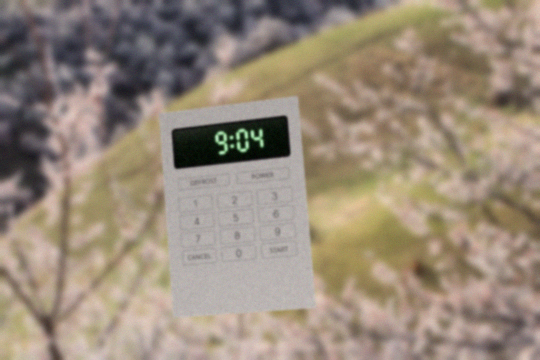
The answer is 9:04
